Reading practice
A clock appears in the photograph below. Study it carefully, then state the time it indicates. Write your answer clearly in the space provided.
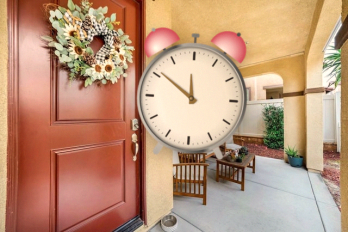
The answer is 11:51
